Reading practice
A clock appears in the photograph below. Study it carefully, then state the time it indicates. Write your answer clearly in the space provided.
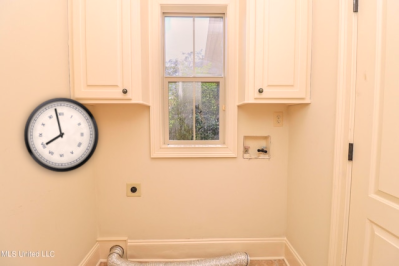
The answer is 7:58
